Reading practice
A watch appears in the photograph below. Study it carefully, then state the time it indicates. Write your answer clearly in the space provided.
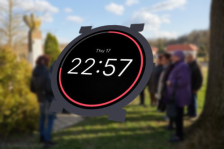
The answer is 22:57
